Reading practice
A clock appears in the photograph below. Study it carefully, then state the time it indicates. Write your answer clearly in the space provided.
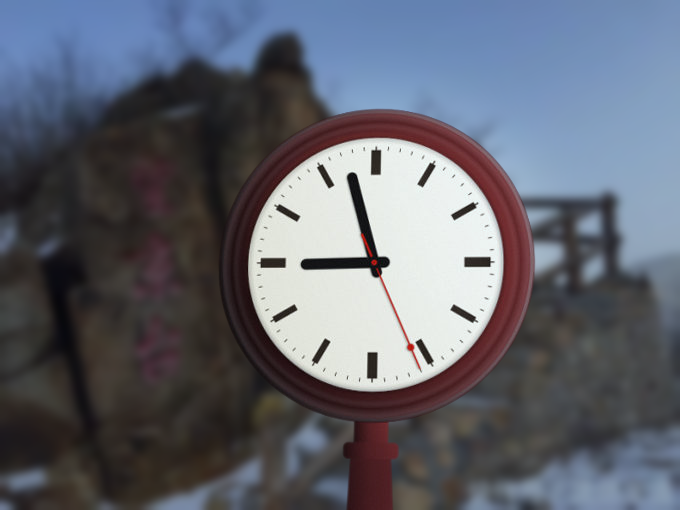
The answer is 8:57:26
